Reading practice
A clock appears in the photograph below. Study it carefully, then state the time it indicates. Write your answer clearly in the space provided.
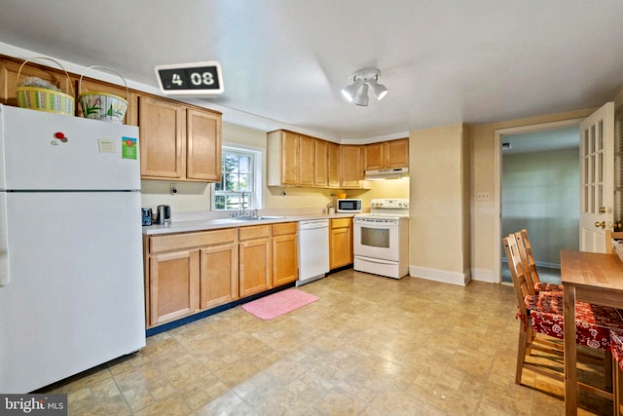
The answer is 4:08
